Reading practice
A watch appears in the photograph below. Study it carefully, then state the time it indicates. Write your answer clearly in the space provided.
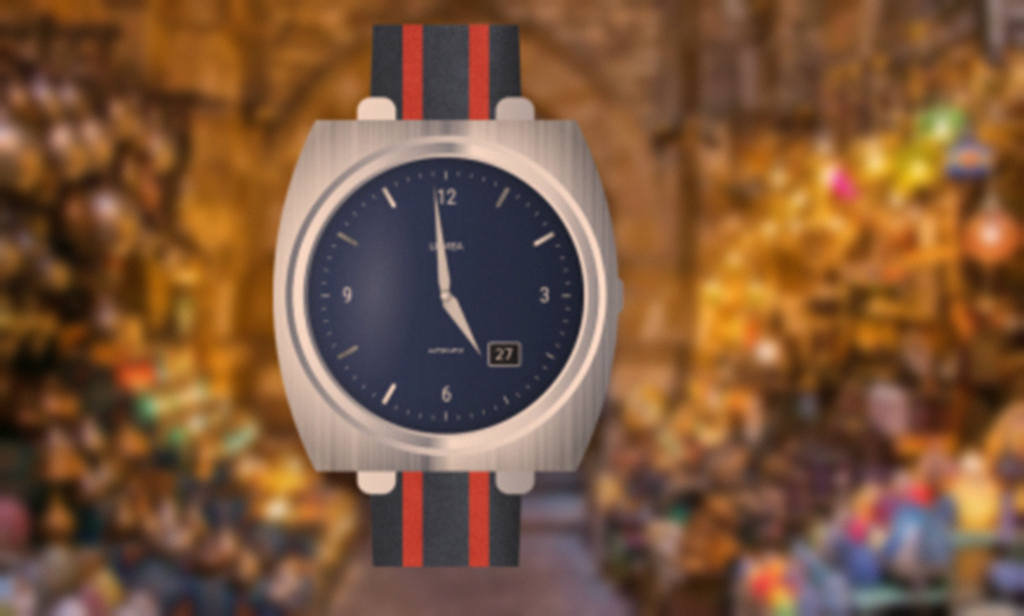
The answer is 4:59
